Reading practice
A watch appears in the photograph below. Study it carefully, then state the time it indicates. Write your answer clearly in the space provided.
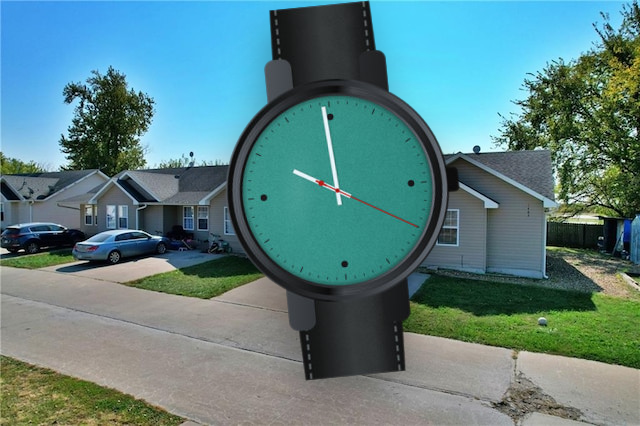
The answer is 9:59:20
